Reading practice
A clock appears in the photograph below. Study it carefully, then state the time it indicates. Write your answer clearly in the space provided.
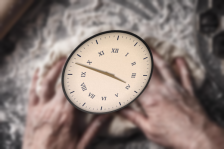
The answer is 3:48
